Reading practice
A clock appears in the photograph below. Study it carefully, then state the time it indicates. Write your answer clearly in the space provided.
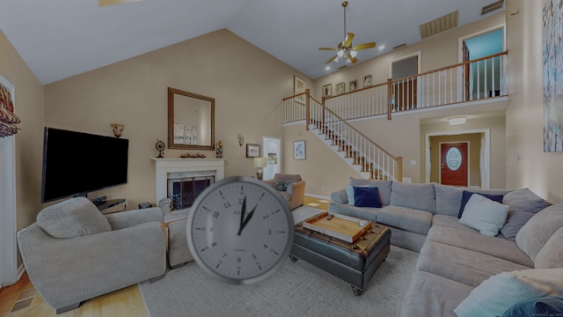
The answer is 1:01
